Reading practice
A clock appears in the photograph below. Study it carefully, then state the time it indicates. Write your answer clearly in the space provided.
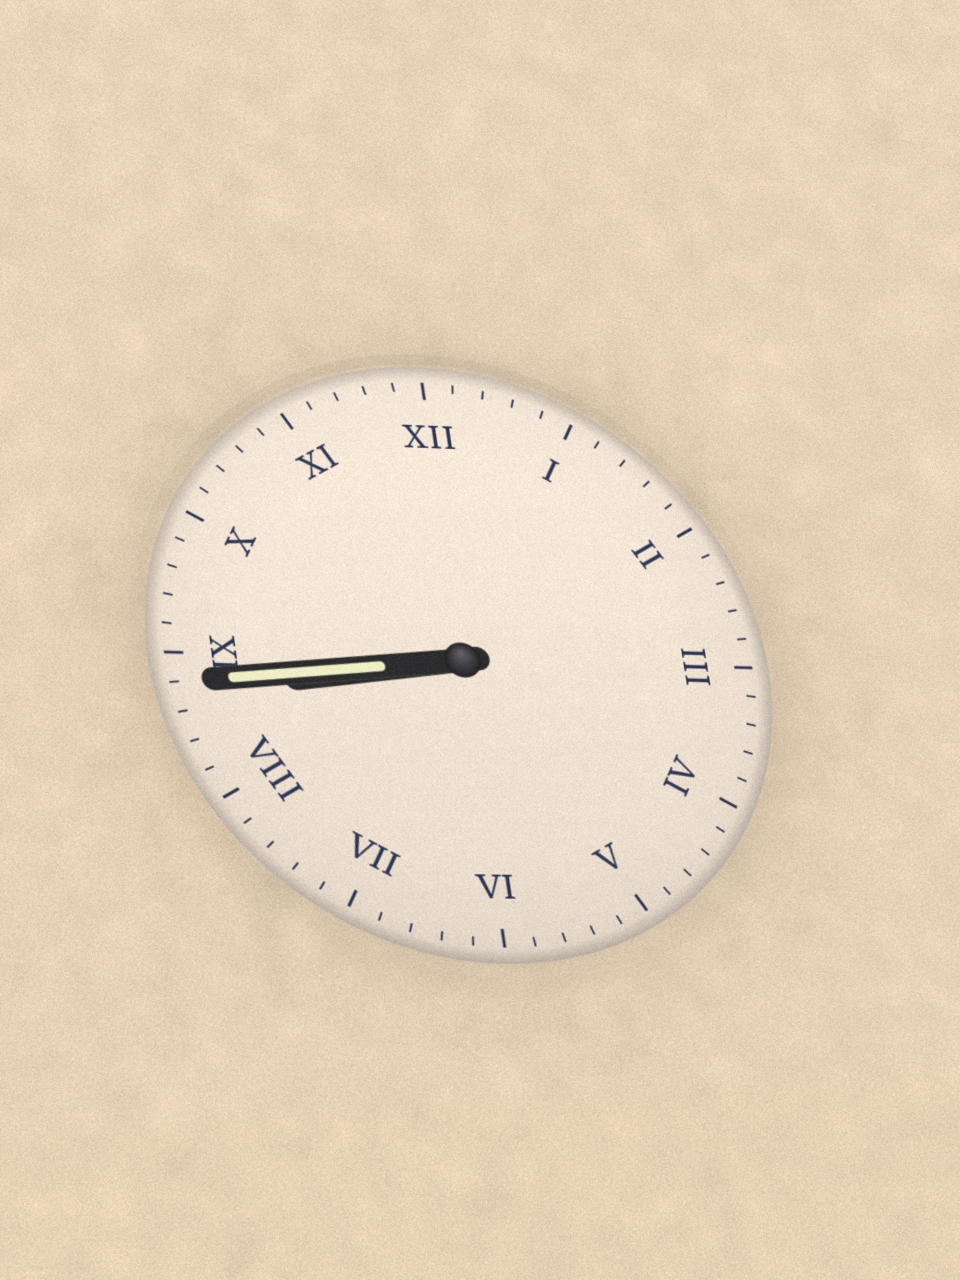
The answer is 8:44
